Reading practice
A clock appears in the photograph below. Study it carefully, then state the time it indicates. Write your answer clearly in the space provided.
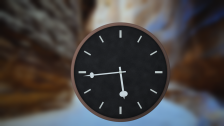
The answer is 5:44
